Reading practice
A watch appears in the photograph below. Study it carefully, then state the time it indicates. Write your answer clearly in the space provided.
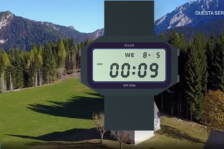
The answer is 0:09
